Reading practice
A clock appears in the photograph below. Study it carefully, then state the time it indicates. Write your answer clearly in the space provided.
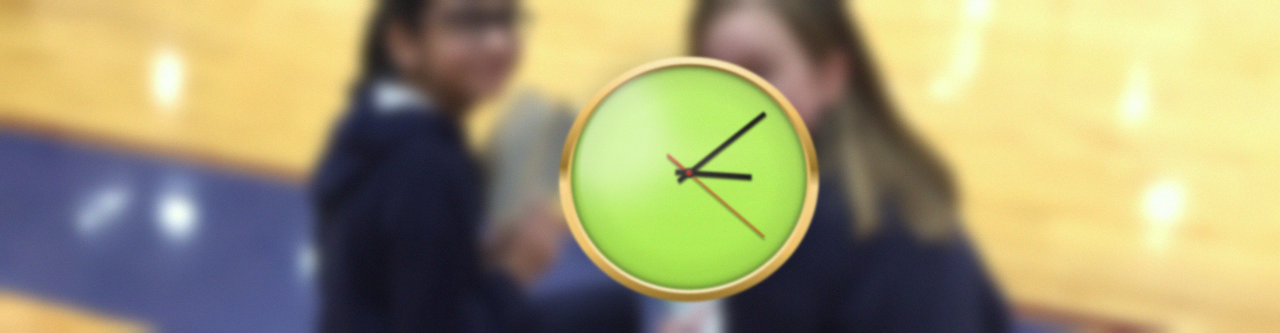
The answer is 3:08:22
